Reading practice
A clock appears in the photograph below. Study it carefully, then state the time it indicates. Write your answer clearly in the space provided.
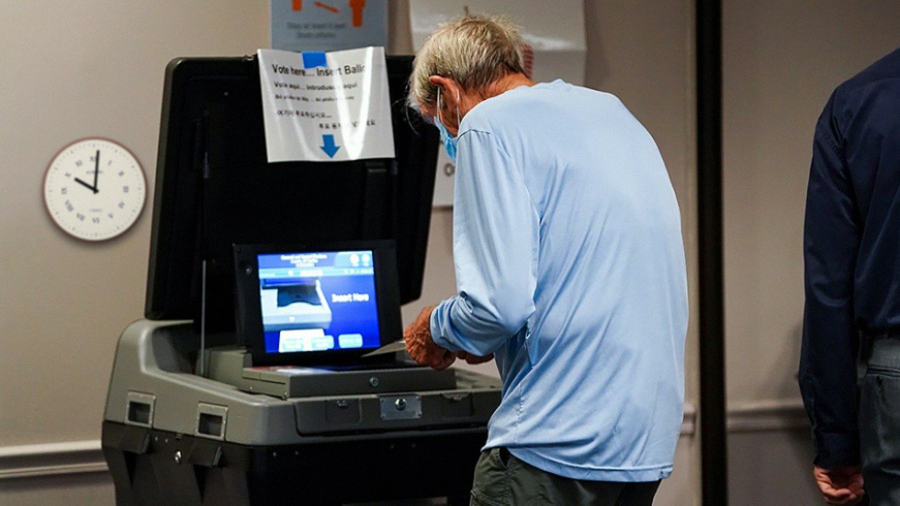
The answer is 10:01
